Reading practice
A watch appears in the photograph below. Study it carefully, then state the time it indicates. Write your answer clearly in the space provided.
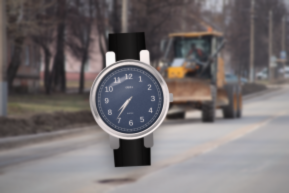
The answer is 7:36
